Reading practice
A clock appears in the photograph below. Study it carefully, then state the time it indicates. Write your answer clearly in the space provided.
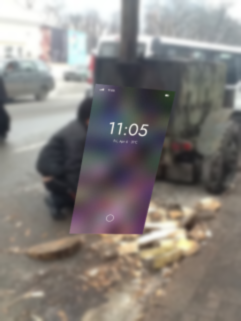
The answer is 11:05
